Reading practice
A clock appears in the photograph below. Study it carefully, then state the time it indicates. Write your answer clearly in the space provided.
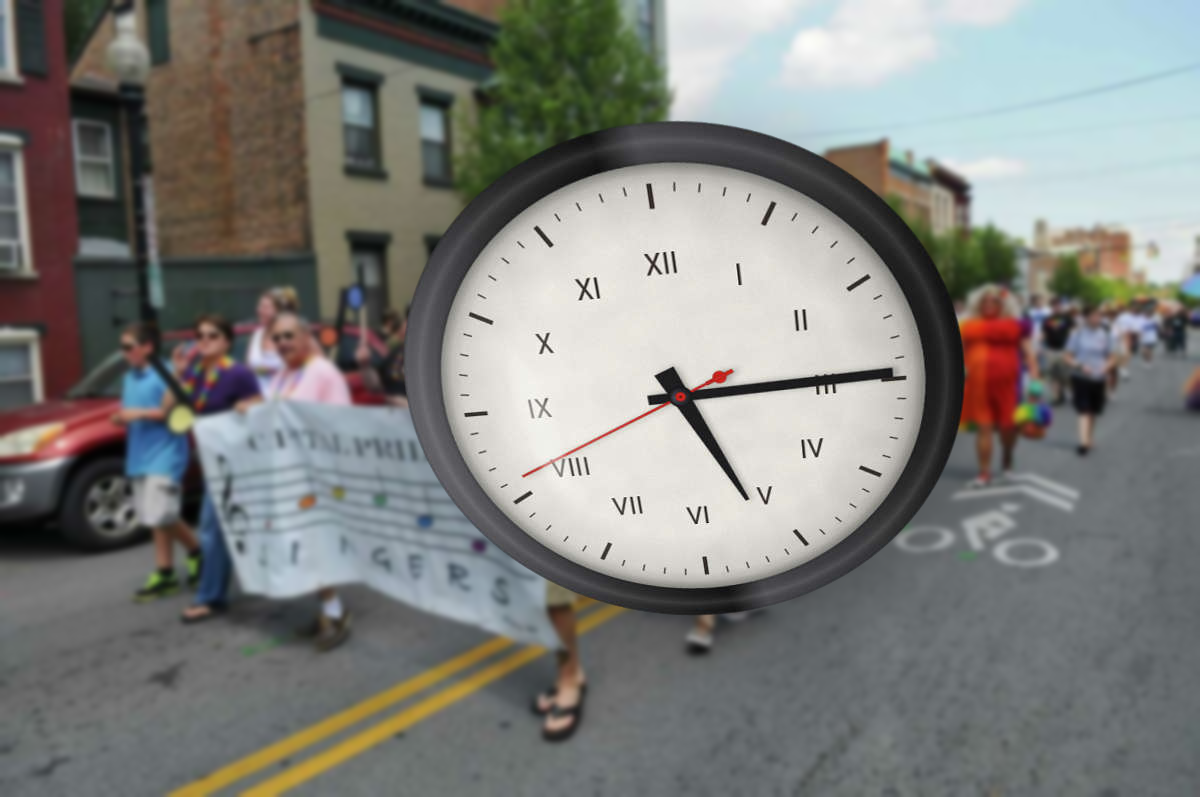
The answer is 5:14:41
